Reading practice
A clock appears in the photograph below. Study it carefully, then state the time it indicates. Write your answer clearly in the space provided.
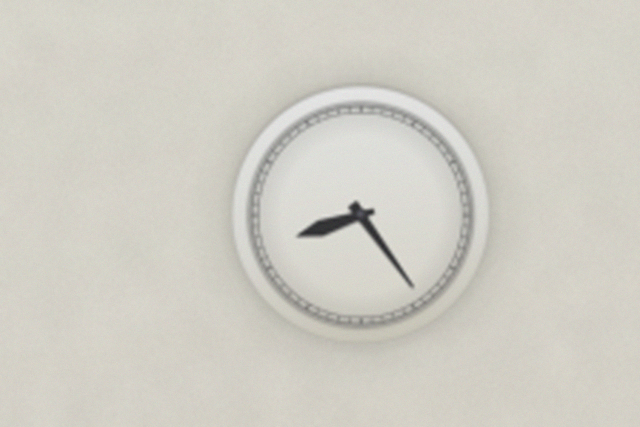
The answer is 8:24
